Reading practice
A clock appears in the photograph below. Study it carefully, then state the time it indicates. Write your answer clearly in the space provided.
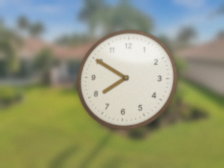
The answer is 7:50
